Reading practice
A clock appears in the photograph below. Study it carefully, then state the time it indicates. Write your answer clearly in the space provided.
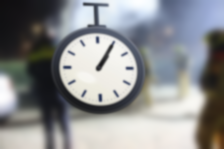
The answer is 1:05
